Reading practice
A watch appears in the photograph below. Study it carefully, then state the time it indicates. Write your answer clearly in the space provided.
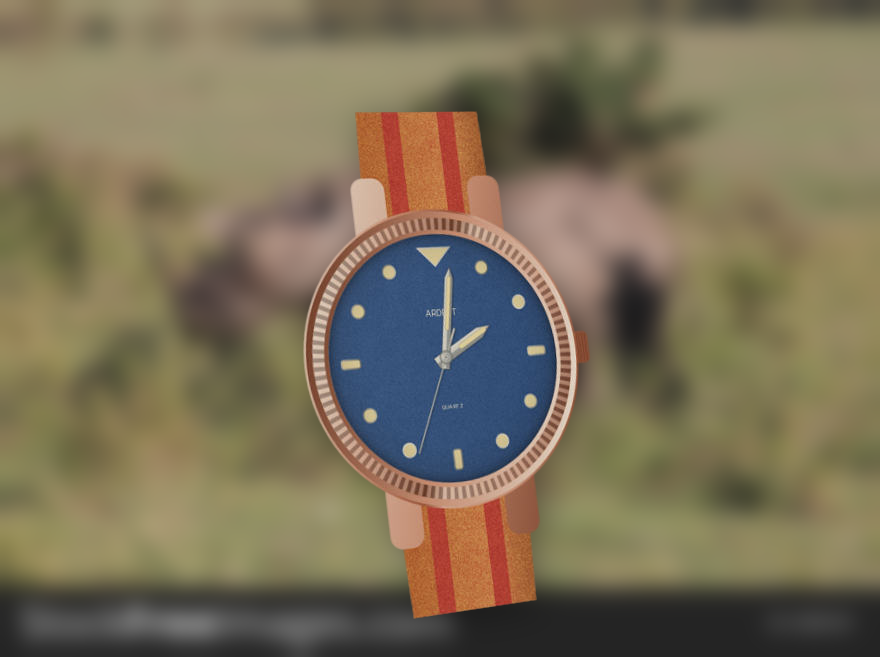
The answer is 2:01:34
